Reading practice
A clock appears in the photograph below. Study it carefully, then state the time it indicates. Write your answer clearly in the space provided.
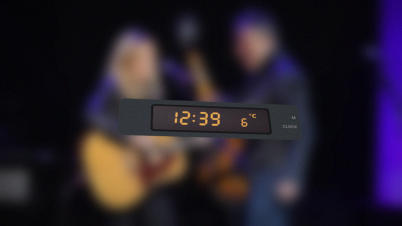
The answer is 12:39
